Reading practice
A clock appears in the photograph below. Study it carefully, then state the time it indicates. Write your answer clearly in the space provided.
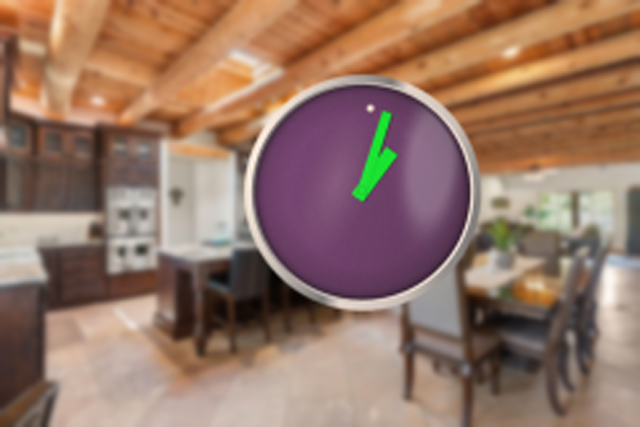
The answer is 1:02
